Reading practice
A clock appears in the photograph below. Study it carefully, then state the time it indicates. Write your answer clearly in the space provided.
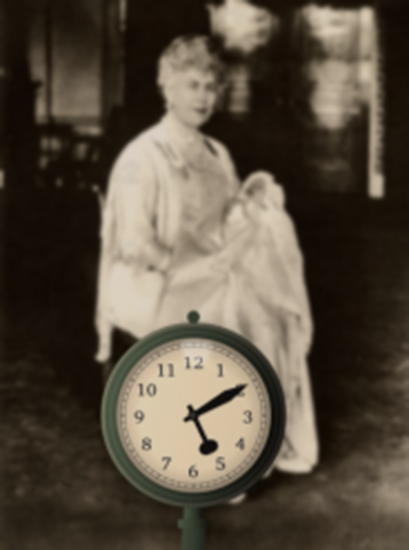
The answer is 5:10
